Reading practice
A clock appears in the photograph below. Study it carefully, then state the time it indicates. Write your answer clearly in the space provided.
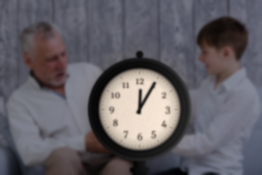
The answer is 12:05
